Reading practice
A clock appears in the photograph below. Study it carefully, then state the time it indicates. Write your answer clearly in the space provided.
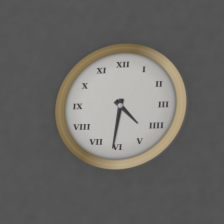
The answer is 4:31
